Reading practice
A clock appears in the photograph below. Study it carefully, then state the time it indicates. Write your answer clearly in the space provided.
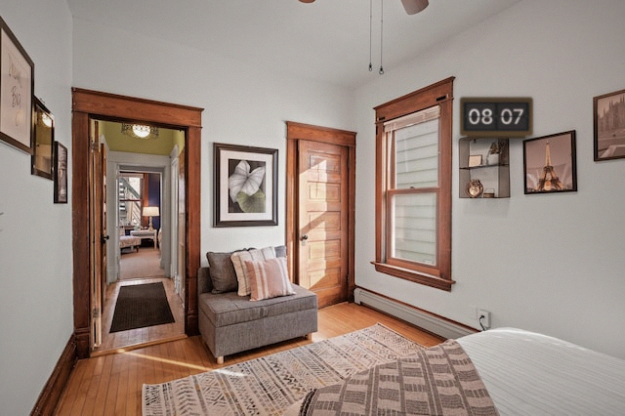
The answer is 8:07
